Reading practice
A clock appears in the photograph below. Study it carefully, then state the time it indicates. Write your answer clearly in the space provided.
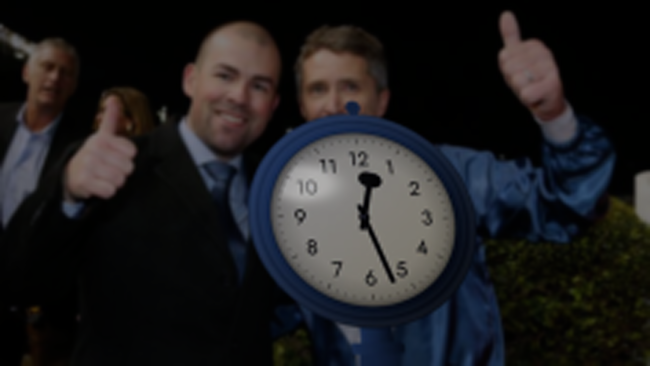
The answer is 12:27
